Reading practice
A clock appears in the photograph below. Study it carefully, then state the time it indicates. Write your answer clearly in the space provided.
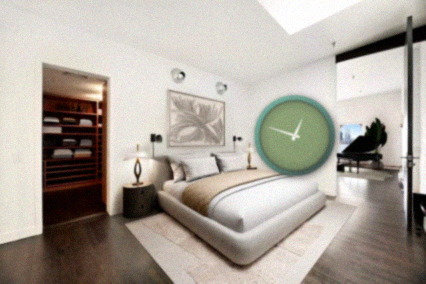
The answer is 12:48
